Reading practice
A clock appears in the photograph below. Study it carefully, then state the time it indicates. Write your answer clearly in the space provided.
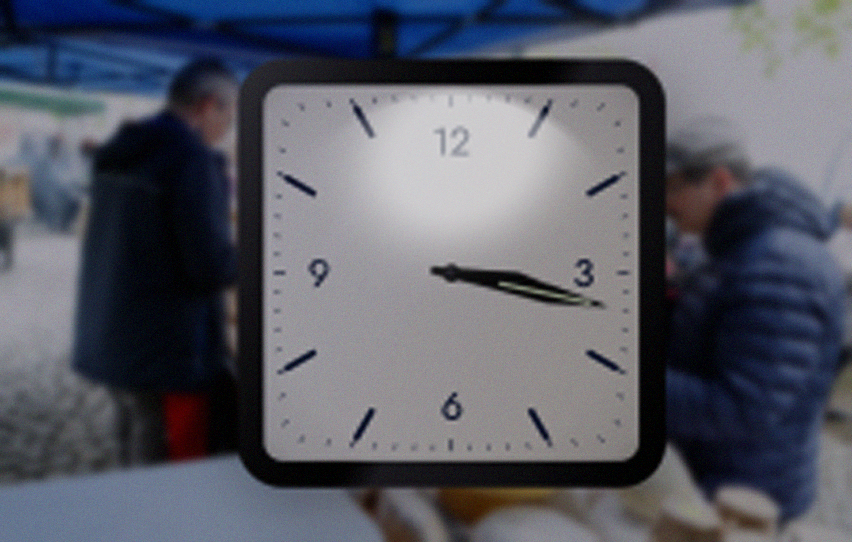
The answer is 3:17
